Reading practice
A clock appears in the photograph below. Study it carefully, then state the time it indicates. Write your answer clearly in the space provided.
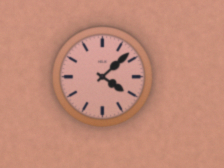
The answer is 4:08
